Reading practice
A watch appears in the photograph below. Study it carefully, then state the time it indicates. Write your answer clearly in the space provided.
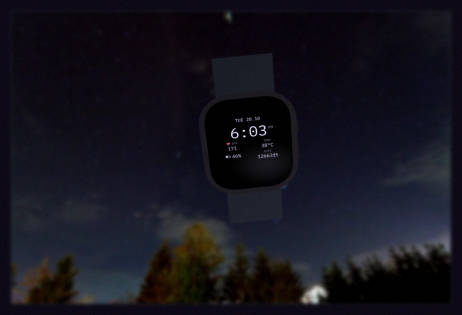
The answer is 6:03
